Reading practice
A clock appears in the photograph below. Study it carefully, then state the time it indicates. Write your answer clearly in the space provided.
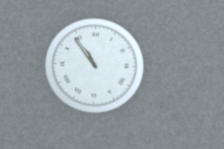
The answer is 10:54
